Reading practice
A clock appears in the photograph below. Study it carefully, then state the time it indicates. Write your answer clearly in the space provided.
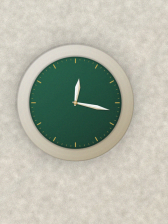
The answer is 12:17
